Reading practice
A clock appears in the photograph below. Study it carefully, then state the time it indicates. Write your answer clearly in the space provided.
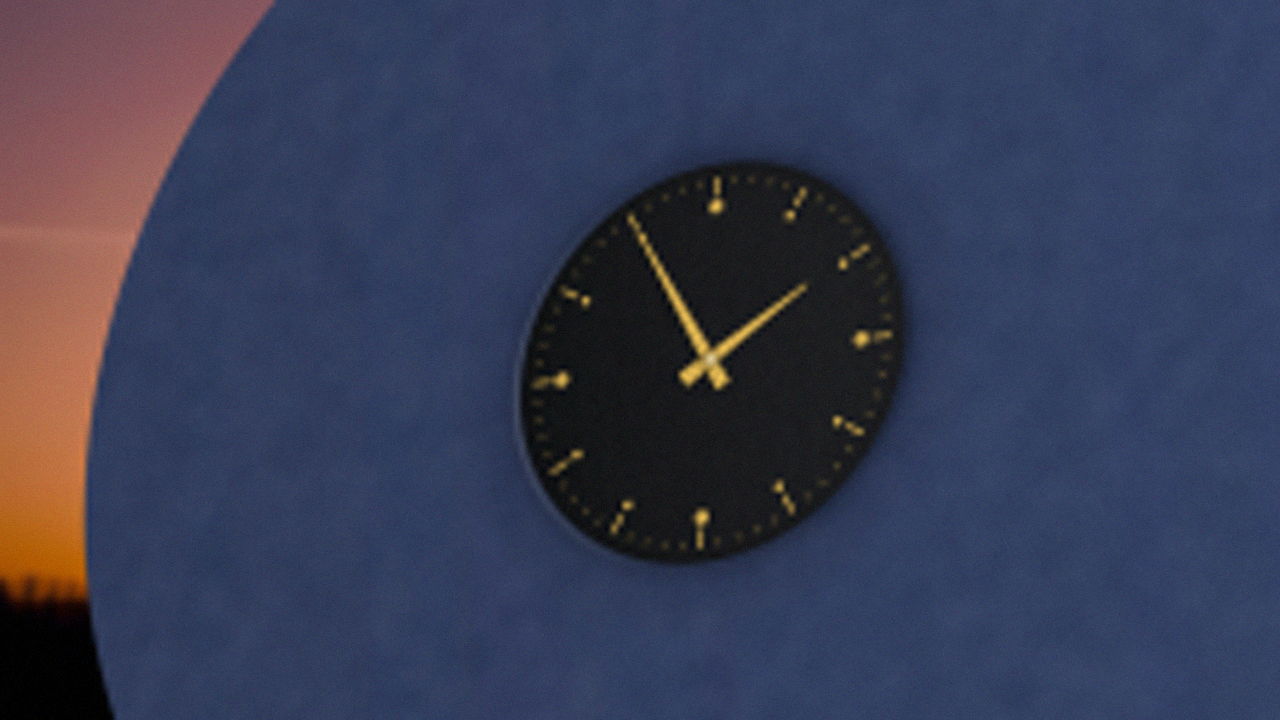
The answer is 1:55
